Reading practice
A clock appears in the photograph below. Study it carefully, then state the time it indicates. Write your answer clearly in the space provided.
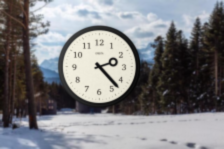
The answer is 2:23
